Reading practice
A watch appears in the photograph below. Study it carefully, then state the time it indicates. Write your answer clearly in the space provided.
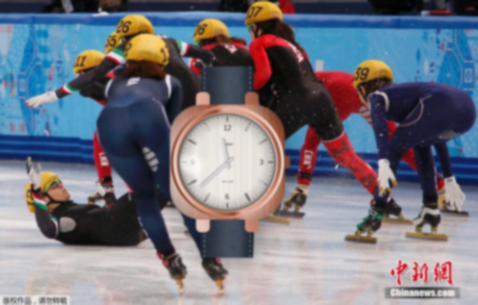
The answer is 11:38
